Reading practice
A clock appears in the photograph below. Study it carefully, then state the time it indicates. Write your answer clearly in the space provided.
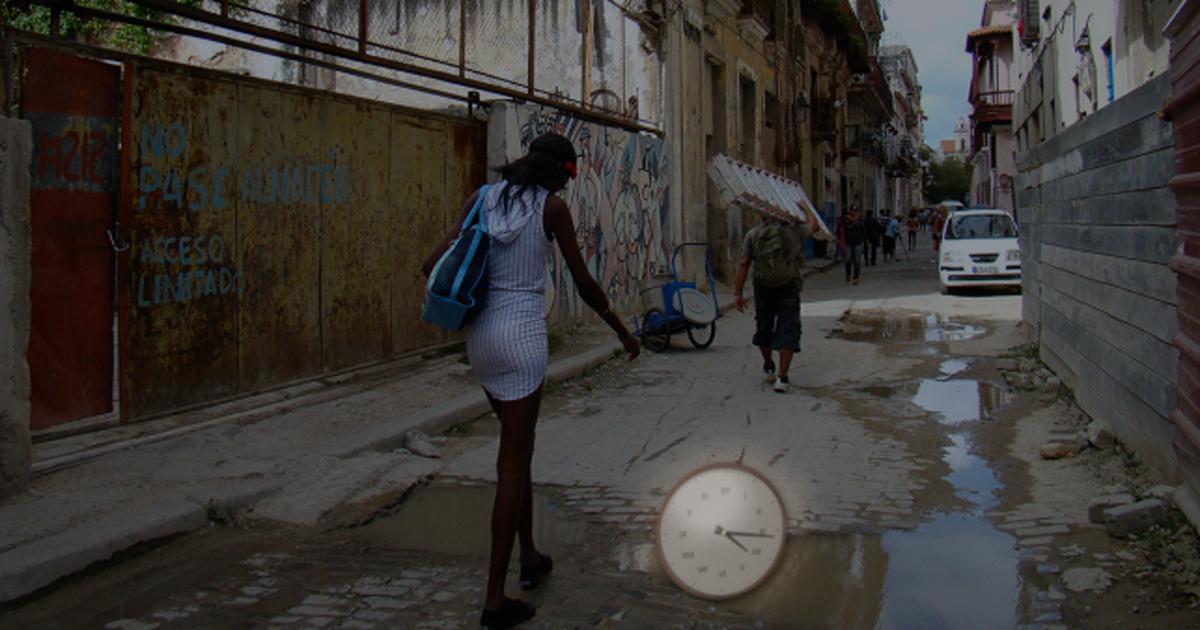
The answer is 4:16
